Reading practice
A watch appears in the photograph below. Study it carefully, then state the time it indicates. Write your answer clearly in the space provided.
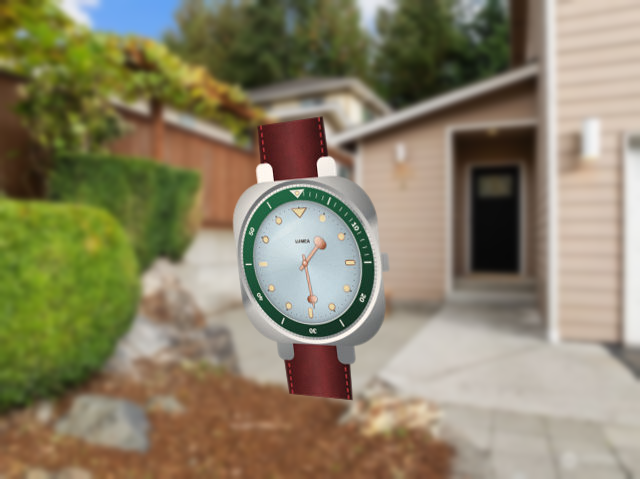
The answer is 1:29
